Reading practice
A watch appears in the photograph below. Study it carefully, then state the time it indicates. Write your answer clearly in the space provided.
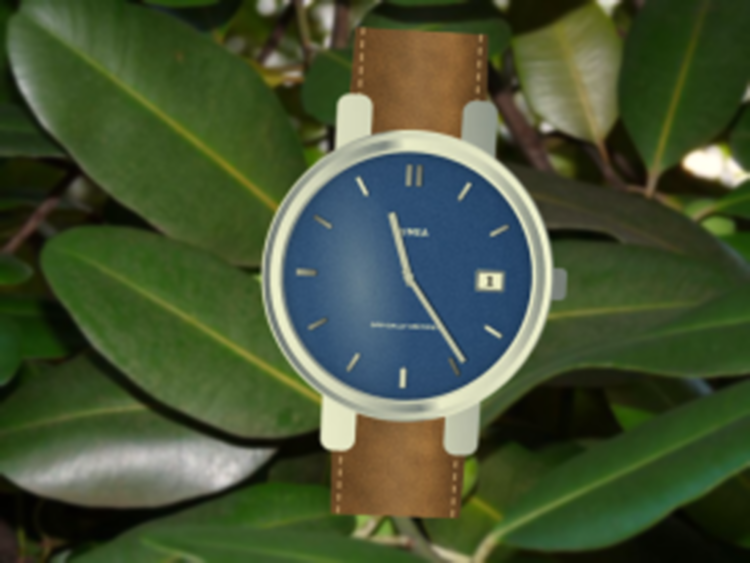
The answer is 11:24
